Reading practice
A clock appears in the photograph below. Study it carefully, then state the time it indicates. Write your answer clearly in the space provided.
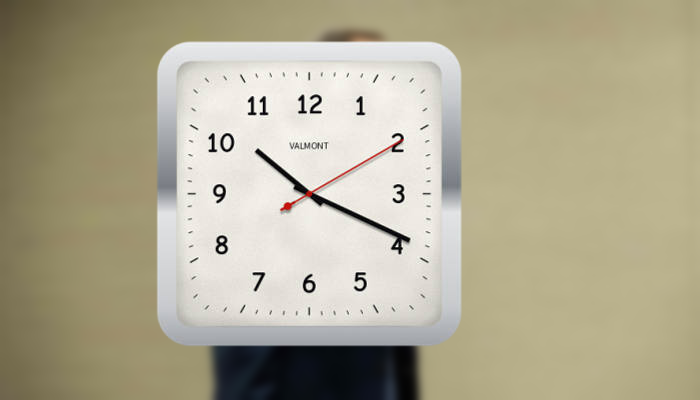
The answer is 10:19:10
